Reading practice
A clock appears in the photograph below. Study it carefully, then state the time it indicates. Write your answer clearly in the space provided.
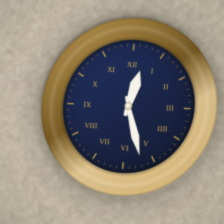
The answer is 12:27
